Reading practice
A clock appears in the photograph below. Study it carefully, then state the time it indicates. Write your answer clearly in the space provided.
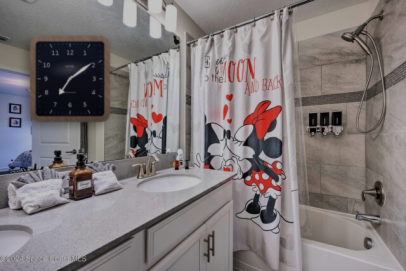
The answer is 7:09
